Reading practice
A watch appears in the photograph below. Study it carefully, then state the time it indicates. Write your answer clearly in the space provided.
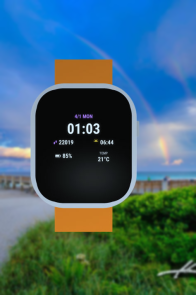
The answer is 1:03
